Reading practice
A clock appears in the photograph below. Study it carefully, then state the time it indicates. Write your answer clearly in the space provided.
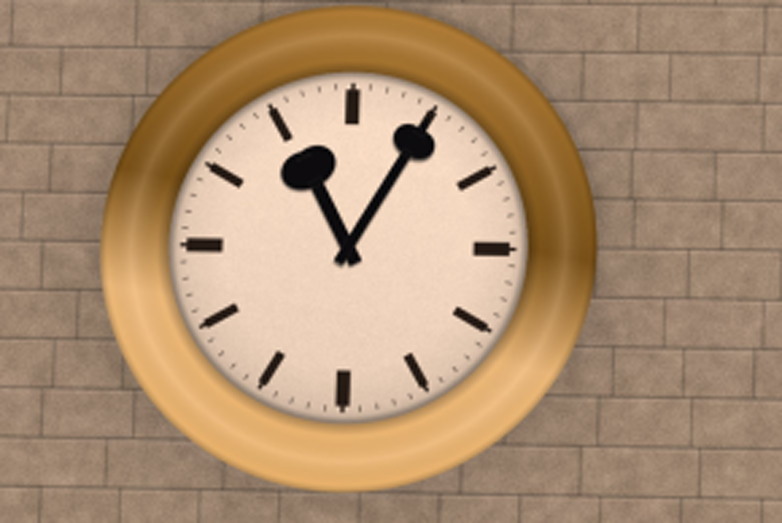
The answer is 11:05
